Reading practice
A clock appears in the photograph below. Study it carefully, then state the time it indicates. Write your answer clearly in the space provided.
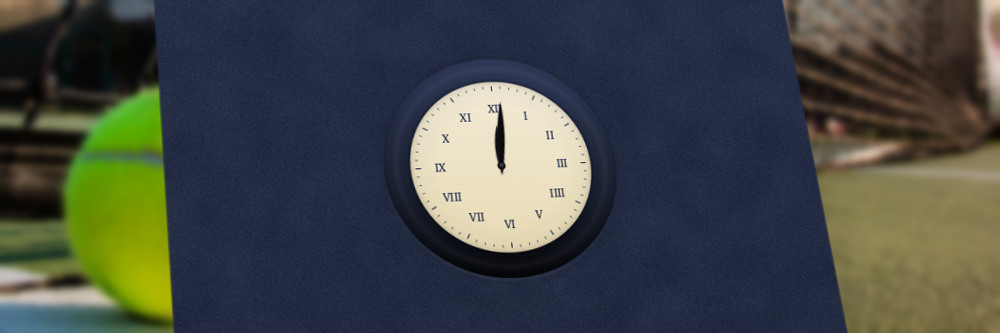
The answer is 12:01
